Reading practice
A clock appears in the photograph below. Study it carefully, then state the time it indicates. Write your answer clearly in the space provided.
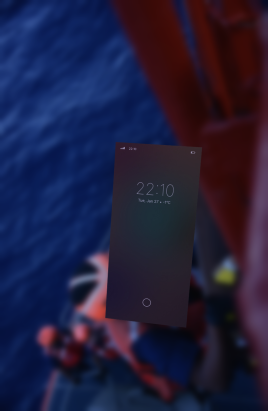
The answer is 22:10
